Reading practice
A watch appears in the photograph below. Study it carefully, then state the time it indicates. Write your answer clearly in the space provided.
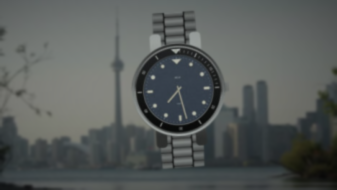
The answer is 7:28
